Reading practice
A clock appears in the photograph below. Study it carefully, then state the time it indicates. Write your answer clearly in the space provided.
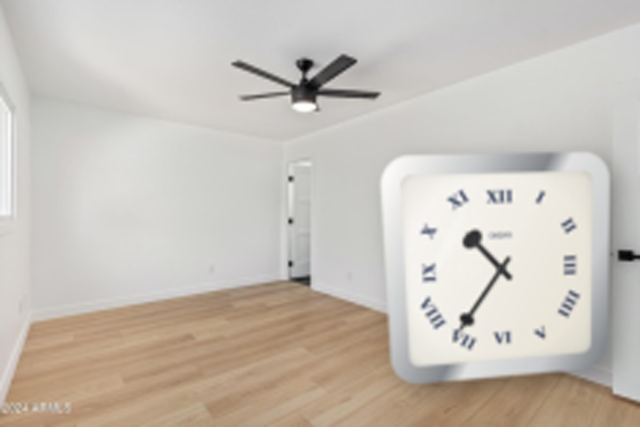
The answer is 10:36
